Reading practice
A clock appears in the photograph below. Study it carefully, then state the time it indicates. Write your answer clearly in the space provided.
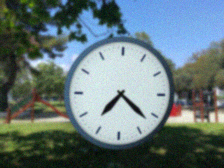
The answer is 7:22
